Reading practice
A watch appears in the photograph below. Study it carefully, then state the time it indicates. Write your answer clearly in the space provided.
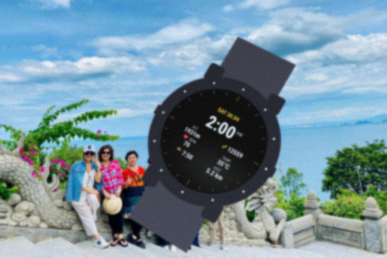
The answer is 2:00
